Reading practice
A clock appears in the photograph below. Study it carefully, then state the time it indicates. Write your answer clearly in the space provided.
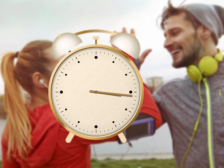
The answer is 3:16
